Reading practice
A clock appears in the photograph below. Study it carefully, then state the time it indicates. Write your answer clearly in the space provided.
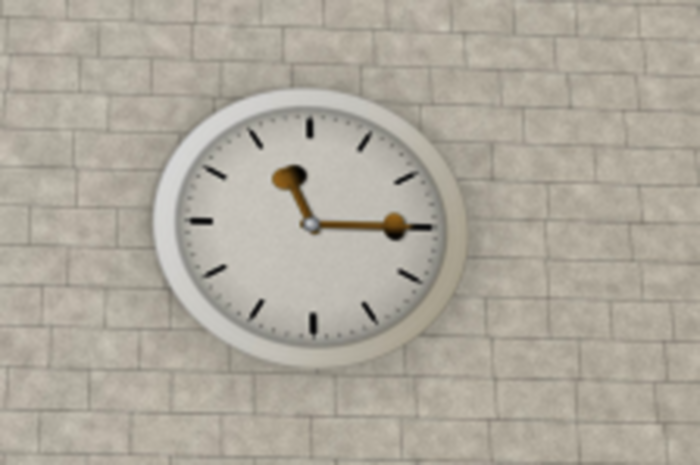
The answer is 11:15
